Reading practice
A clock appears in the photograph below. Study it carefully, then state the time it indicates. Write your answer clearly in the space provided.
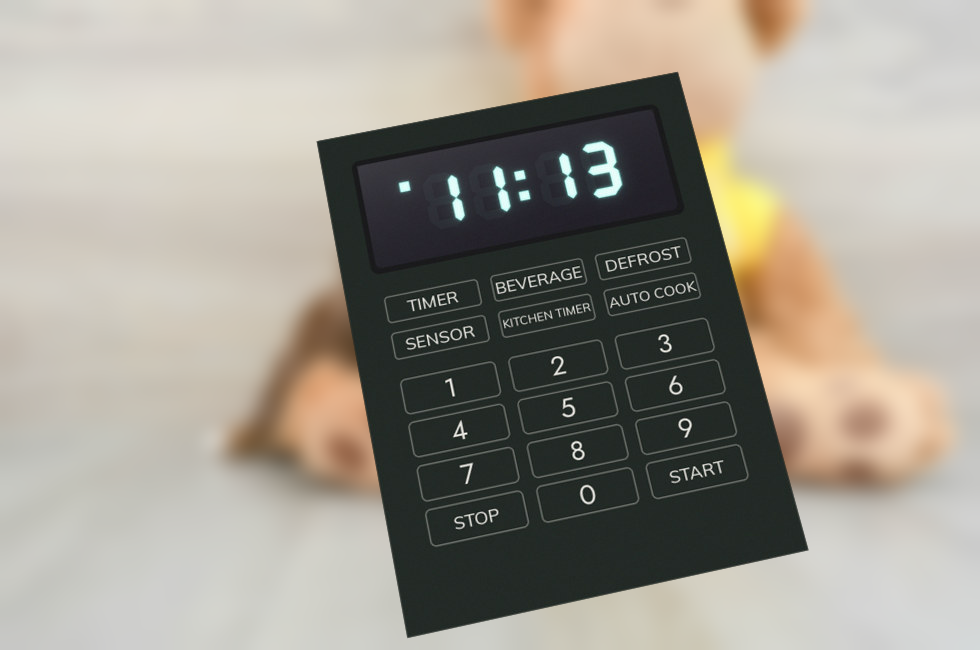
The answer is 11:13
